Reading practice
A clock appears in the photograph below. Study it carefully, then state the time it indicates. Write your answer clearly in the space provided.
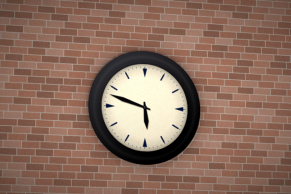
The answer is 5:48
